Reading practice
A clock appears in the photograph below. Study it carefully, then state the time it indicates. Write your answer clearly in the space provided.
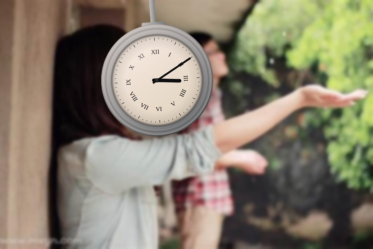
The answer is 3:10
